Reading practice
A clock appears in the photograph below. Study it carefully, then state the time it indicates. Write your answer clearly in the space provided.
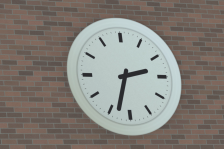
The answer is 2:33
